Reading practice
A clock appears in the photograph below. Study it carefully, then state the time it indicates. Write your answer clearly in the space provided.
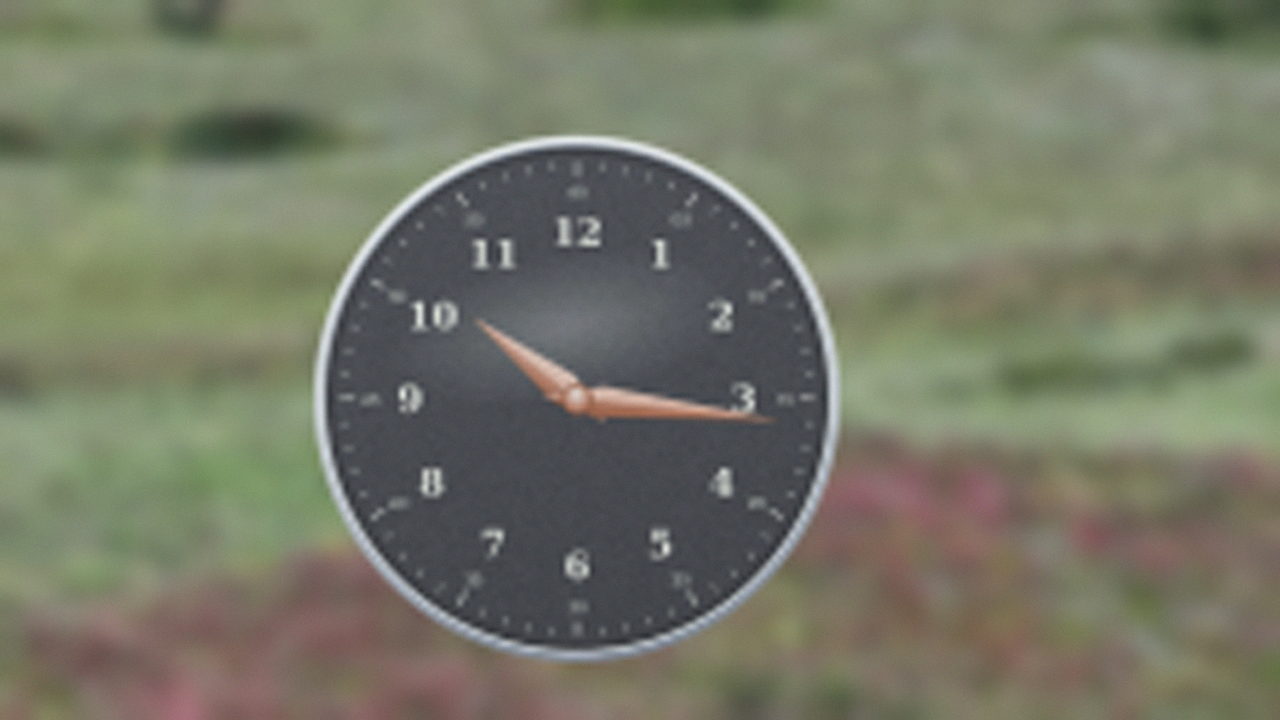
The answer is 10:16
